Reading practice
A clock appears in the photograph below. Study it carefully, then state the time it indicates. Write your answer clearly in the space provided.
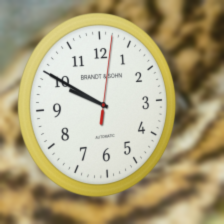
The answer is 9:50:02
